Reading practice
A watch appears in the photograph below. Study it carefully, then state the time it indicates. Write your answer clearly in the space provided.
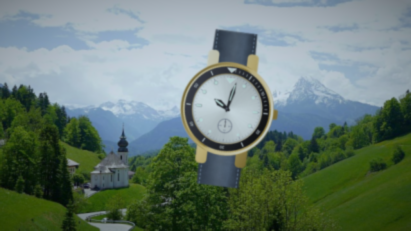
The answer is 10:02
